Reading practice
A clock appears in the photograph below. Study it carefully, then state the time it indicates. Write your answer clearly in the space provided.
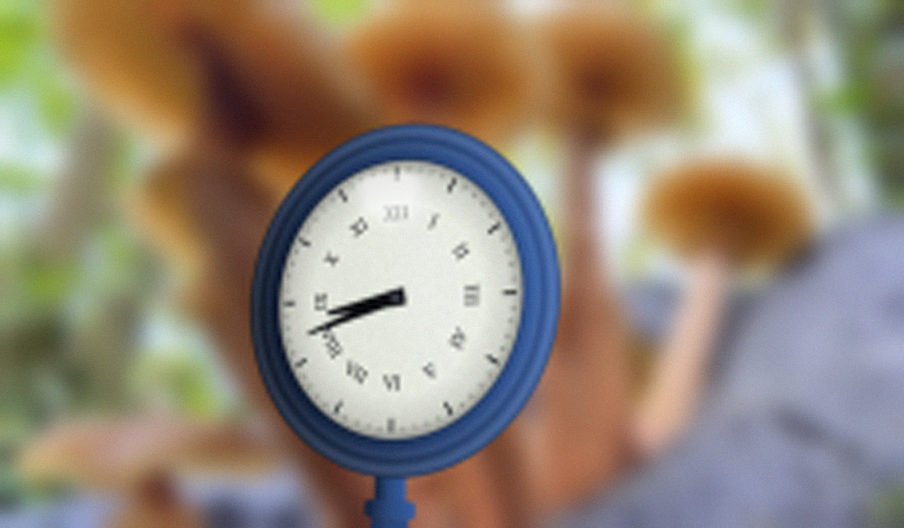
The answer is 8:42
